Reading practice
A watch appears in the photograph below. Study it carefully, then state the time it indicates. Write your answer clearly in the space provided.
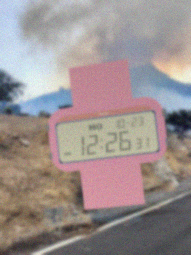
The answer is 12:26
